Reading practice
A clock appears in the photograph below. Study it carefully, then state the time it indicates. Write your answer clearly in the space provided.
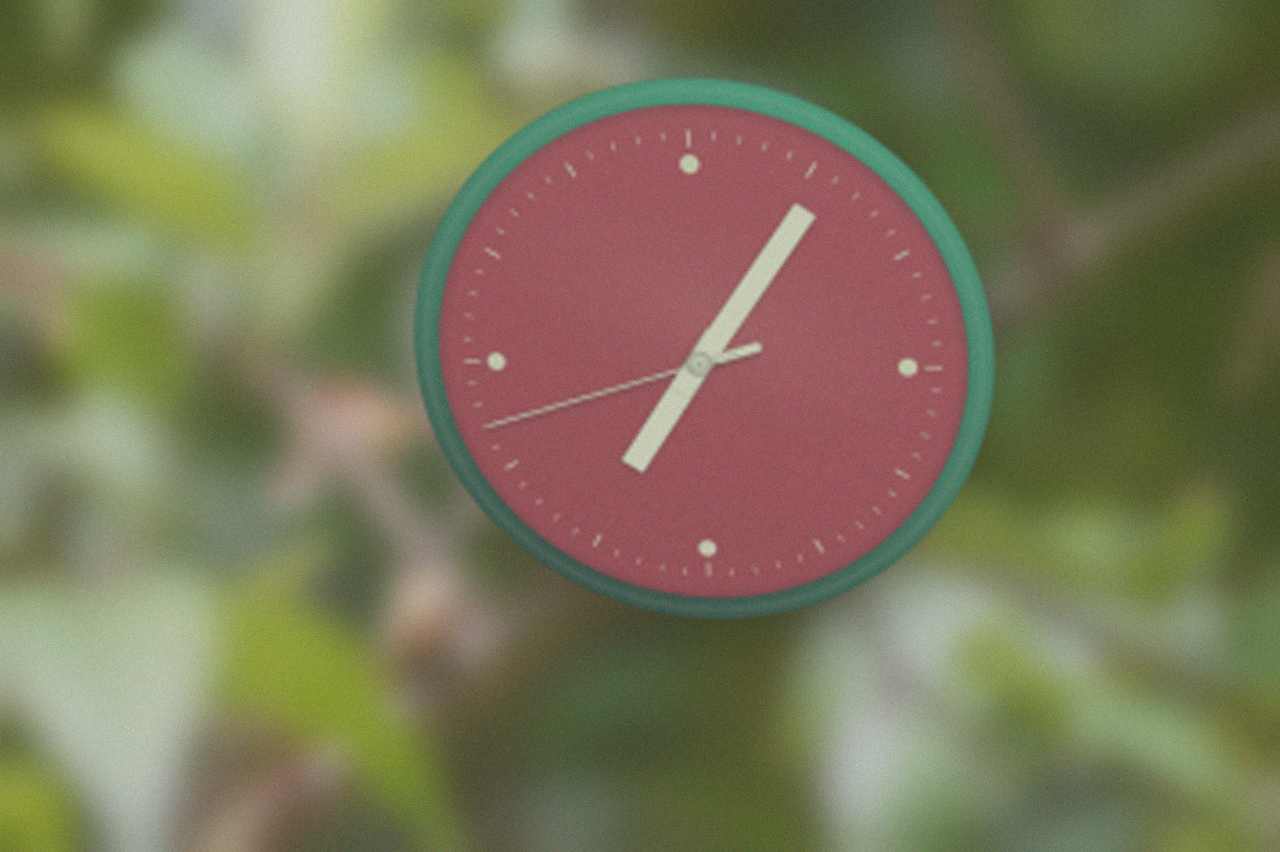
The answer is 7:05:42
